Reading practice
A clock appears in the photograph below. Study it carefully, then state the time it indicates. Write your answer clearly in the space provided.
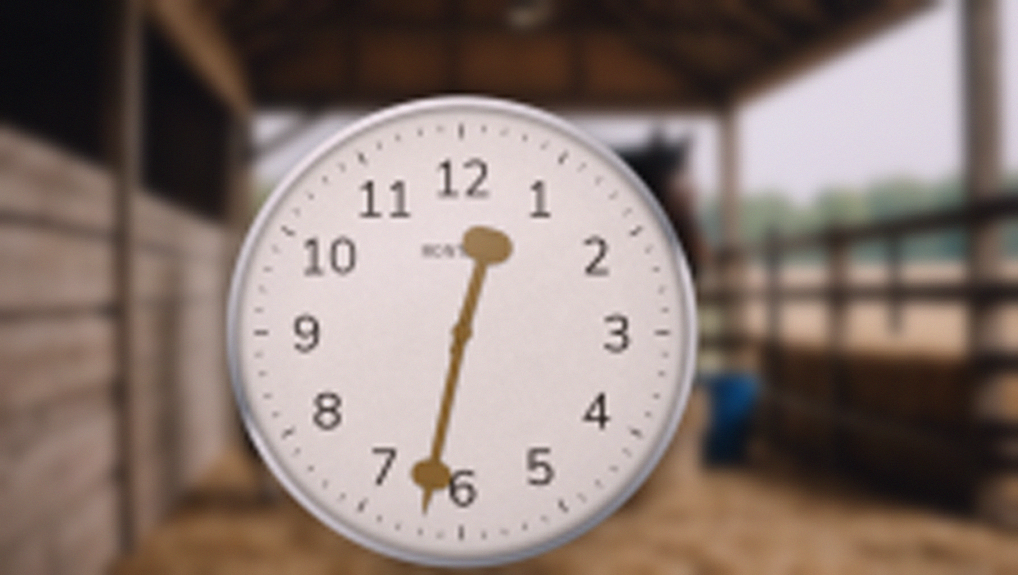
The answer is 12:32
